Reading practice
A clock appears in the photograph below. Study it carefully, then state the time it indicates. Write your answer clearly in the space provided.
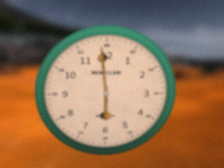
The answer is 5:59
